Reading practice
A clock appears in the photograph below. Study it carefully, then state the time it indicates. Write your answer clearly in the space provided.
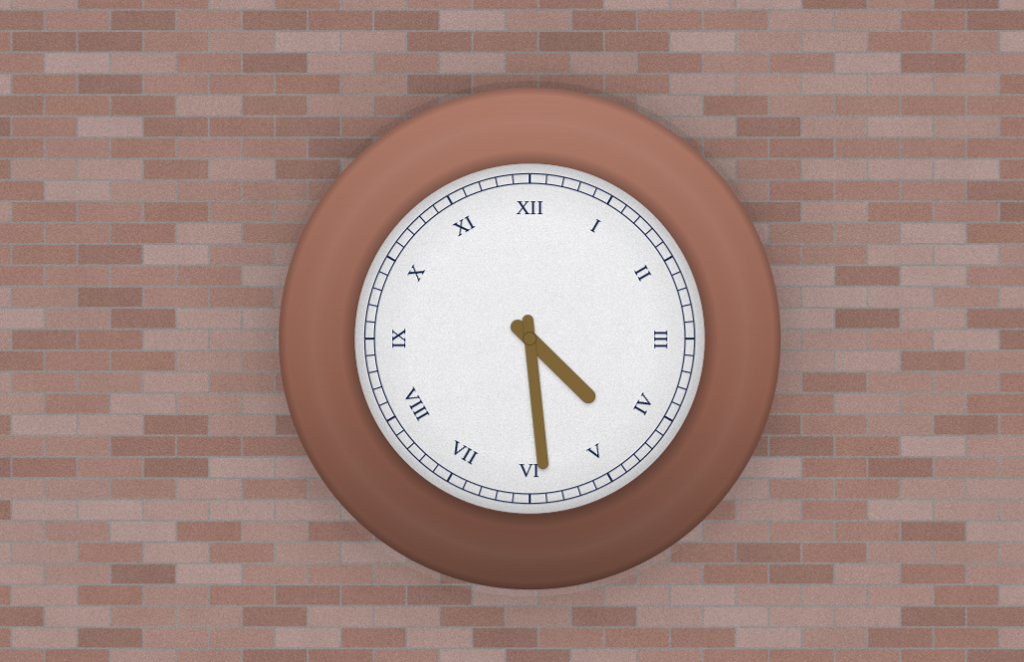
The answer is 4:29
